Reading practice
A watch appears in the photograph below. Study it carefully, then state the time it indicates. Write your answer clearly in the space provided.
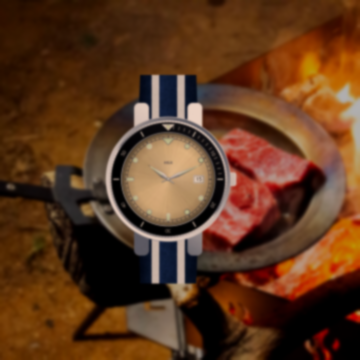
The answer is 10:11
